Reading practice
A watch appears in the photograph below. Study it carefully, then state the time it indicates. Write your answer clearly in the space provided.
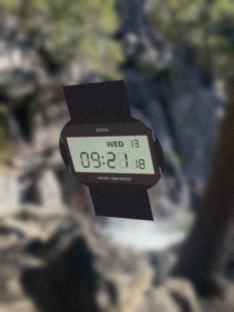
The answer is 9:21:18
